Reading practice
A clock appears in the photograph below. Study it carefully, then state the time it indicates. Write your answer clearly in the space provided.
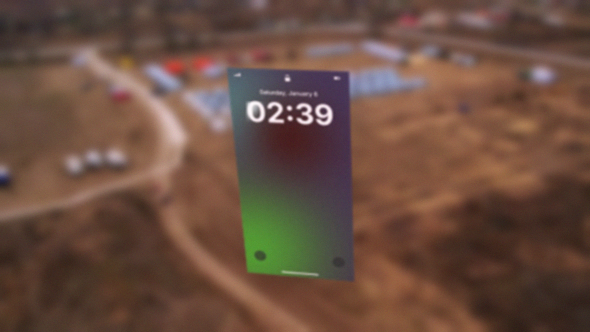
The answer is 2:39
